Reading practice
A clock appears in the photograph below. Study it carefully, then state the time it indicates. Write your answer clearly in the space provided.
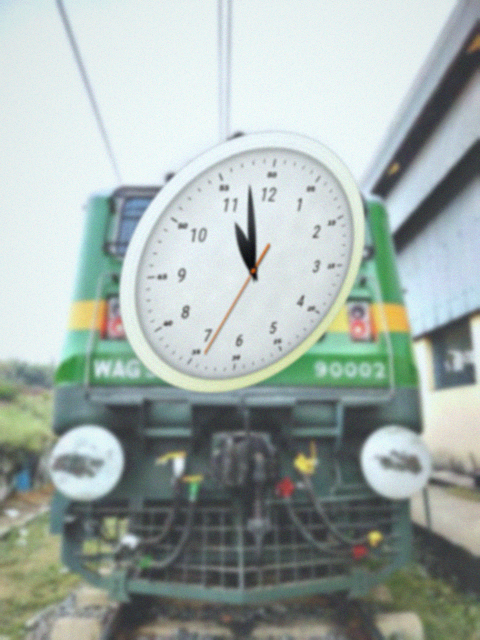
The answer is 10:57:34
